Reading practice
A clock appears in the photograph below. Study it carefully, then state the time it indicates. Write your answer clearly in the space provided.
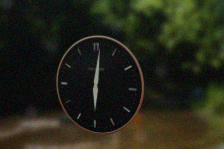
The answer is 6:01
